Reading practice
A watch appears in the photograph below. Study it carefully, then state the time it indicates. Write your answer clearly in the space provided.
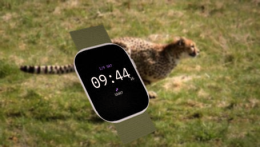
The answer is 9:44
